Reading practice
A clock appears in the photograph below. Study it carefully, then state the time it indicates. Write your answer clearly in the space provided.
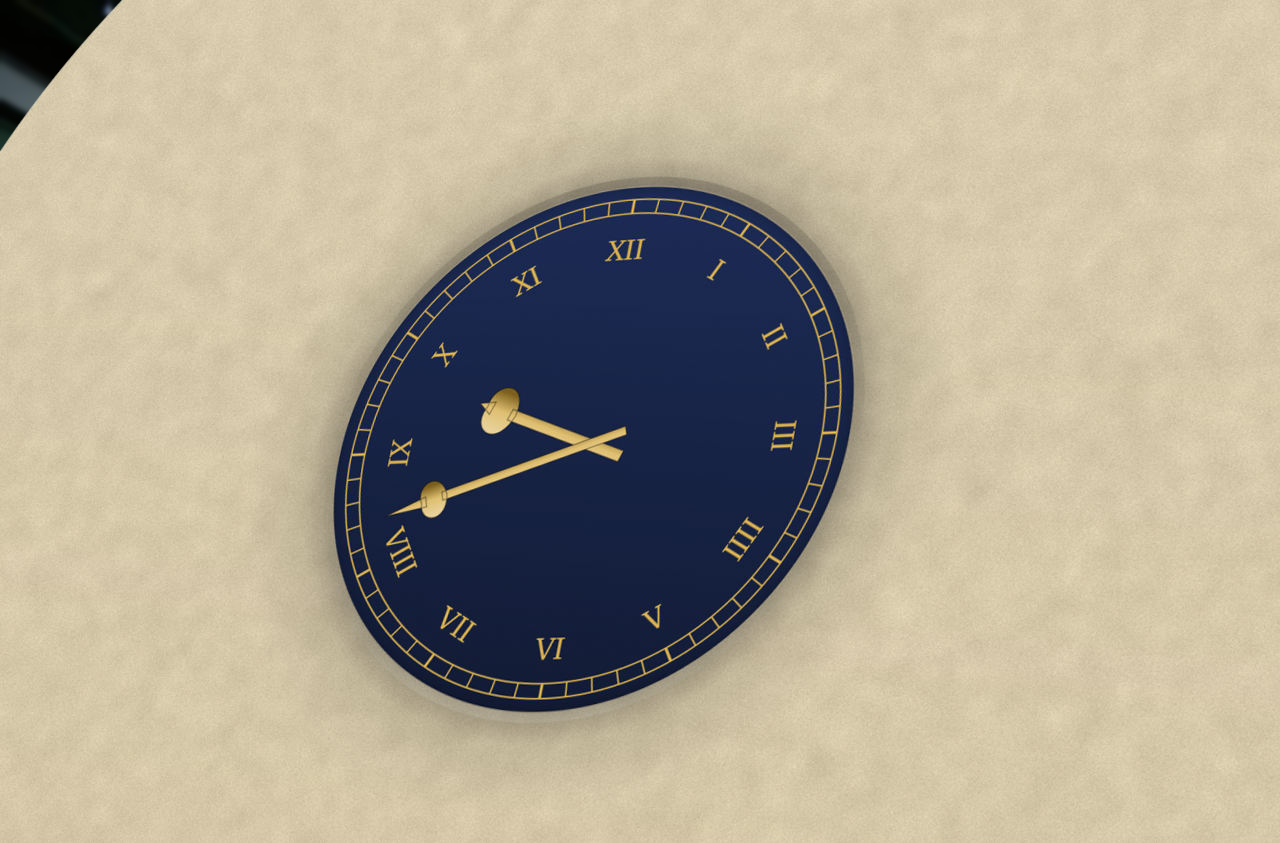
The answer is 9:42
